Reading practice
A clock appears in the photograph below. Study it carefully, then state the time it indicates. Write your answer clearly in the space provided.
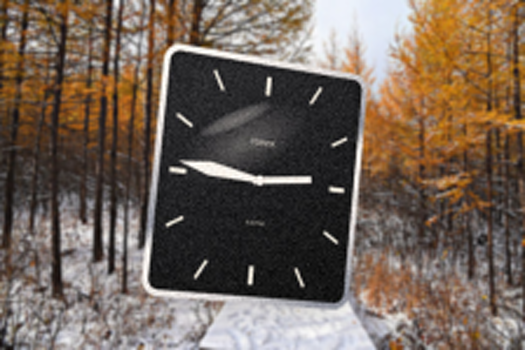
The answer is 2:46
